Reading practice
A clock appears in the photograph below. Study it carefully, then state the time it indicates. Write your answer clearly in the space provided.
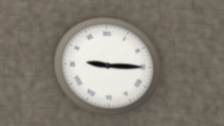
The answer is 9:15
